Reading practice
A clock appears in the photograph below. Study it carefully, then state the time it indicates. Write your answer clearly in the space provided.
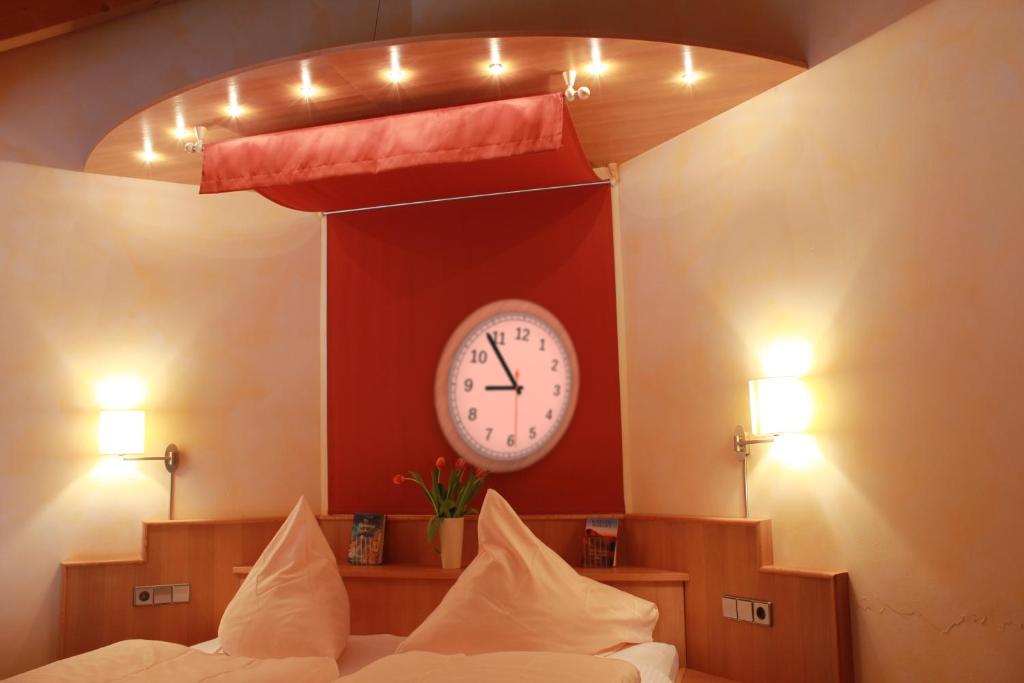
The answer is 8:53:29
